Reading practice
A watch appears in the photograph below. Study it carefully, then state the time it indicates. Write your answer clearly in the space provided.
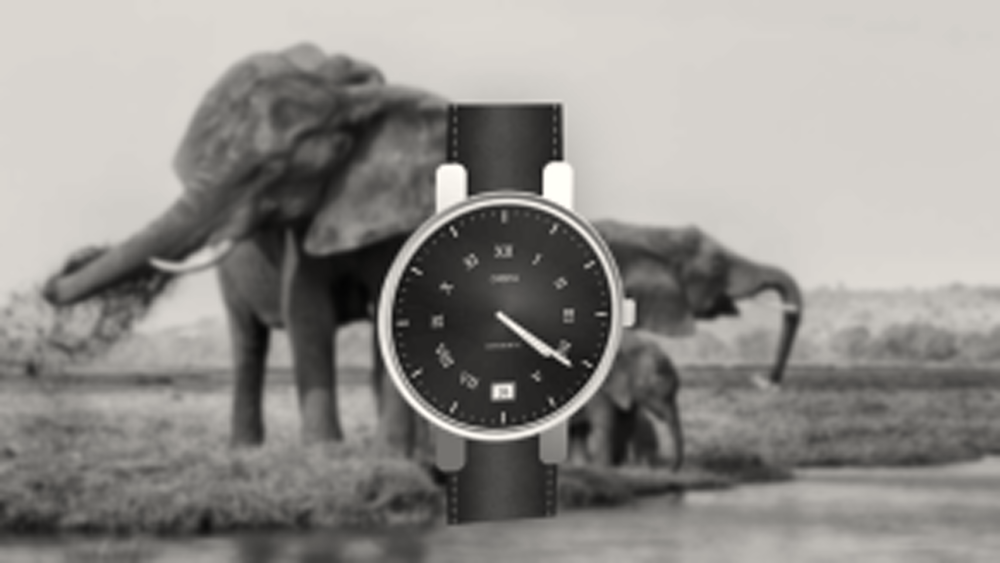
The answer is 4:21
